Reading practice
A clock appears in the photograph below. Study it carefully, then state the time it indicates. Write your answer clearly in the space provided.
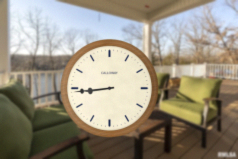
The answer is 8:44
